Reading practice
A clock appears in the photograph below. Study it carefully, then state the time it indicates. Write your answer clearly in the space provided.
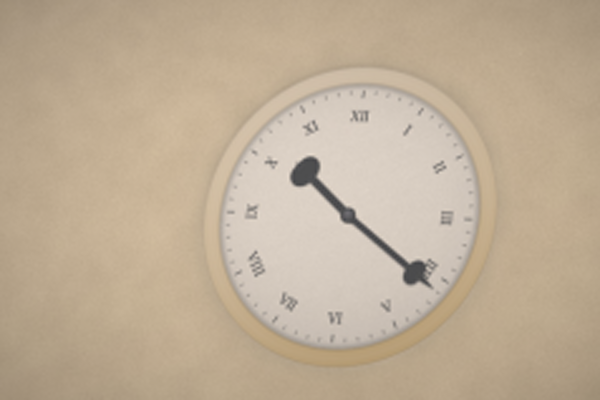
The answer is 10:21
